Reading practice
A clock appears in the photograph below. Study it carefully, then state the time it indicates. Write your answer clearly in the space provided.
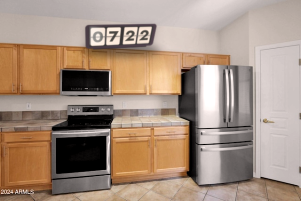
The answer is 7:22
